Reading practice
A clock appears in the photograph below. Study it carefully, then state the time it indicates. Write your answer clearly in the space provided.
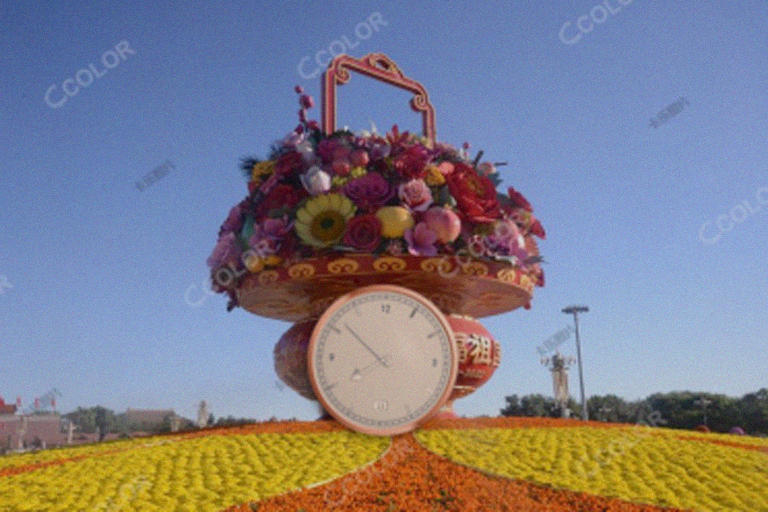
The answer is 7:52
